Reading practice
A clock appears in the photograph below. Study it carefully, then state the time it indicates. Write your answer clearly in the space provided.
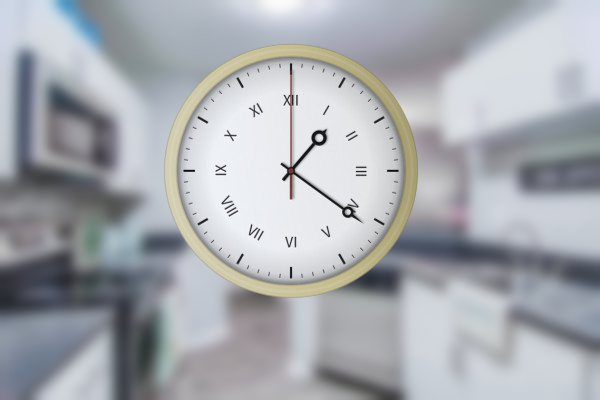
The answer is 1:21:00
